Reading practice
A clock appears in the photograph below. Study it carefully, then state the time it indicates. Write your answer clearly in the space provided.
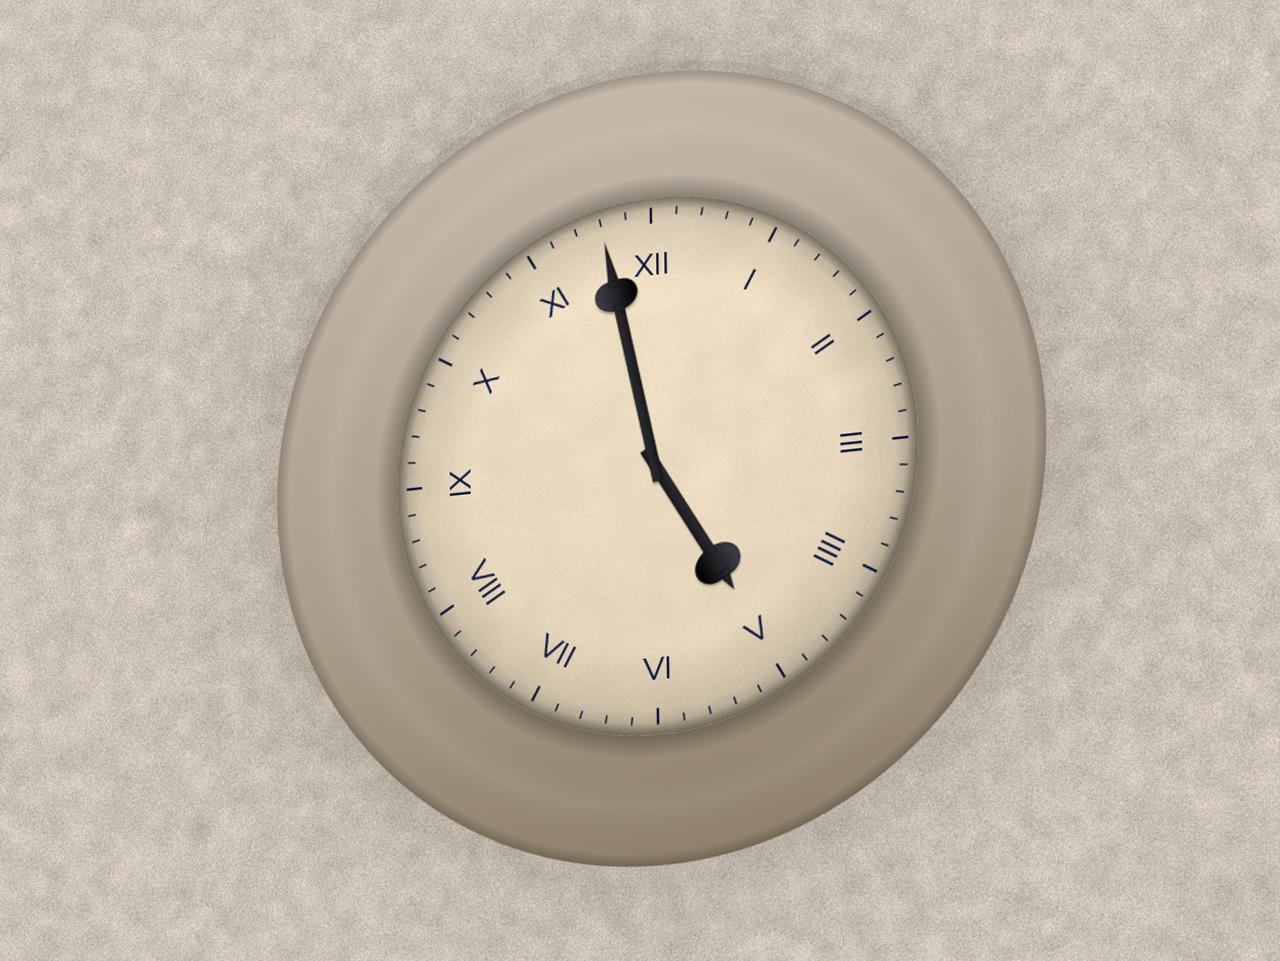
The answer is 4:58
